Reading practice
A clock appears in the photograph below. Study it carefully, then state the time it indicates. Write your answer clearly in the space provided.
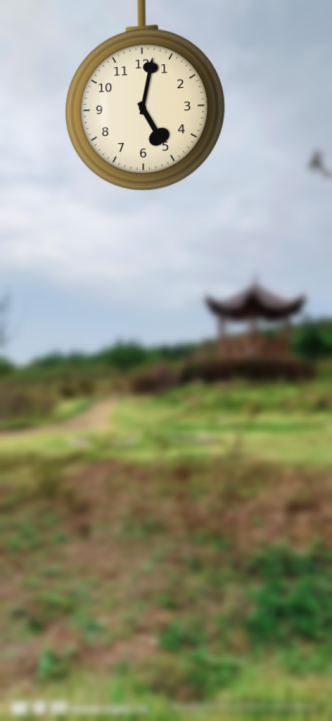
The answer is 5:02
